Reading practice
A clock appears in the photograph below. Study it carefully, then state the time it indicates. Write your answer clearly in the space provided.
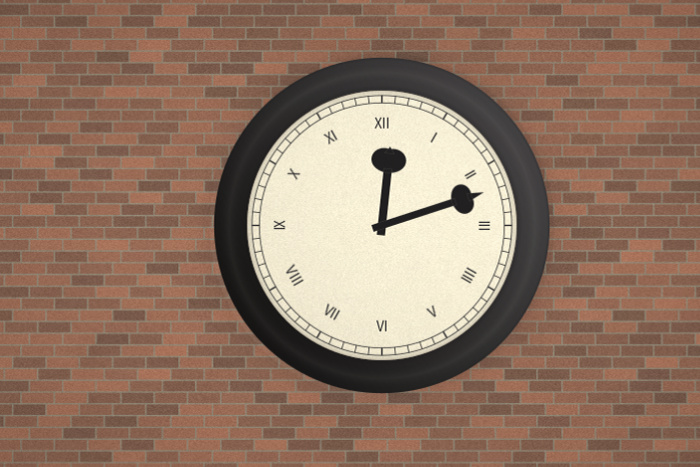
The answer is 12:12
